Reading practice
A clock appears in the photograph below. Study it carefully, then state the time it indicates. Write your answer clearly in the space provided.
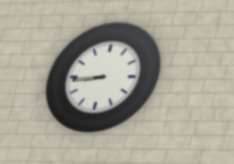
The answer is 8:44
